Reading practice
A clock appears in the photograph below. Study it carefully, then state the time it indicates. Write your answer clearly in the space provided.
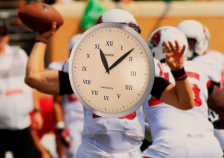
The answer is 11:08
